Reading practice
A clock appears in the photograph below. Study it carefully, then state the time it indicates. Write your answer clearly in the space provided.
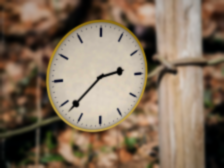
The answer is 2:38
